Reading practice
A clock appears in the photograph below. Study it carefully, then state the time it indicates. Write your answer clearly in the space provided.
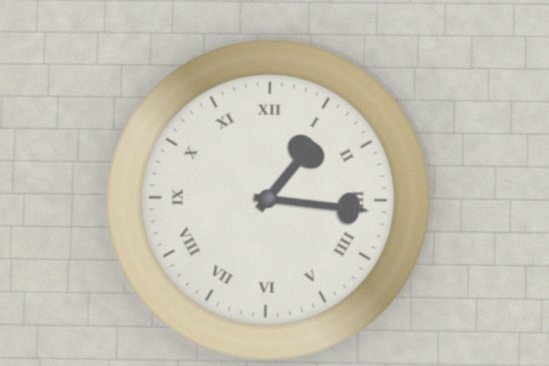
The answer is 1:16
